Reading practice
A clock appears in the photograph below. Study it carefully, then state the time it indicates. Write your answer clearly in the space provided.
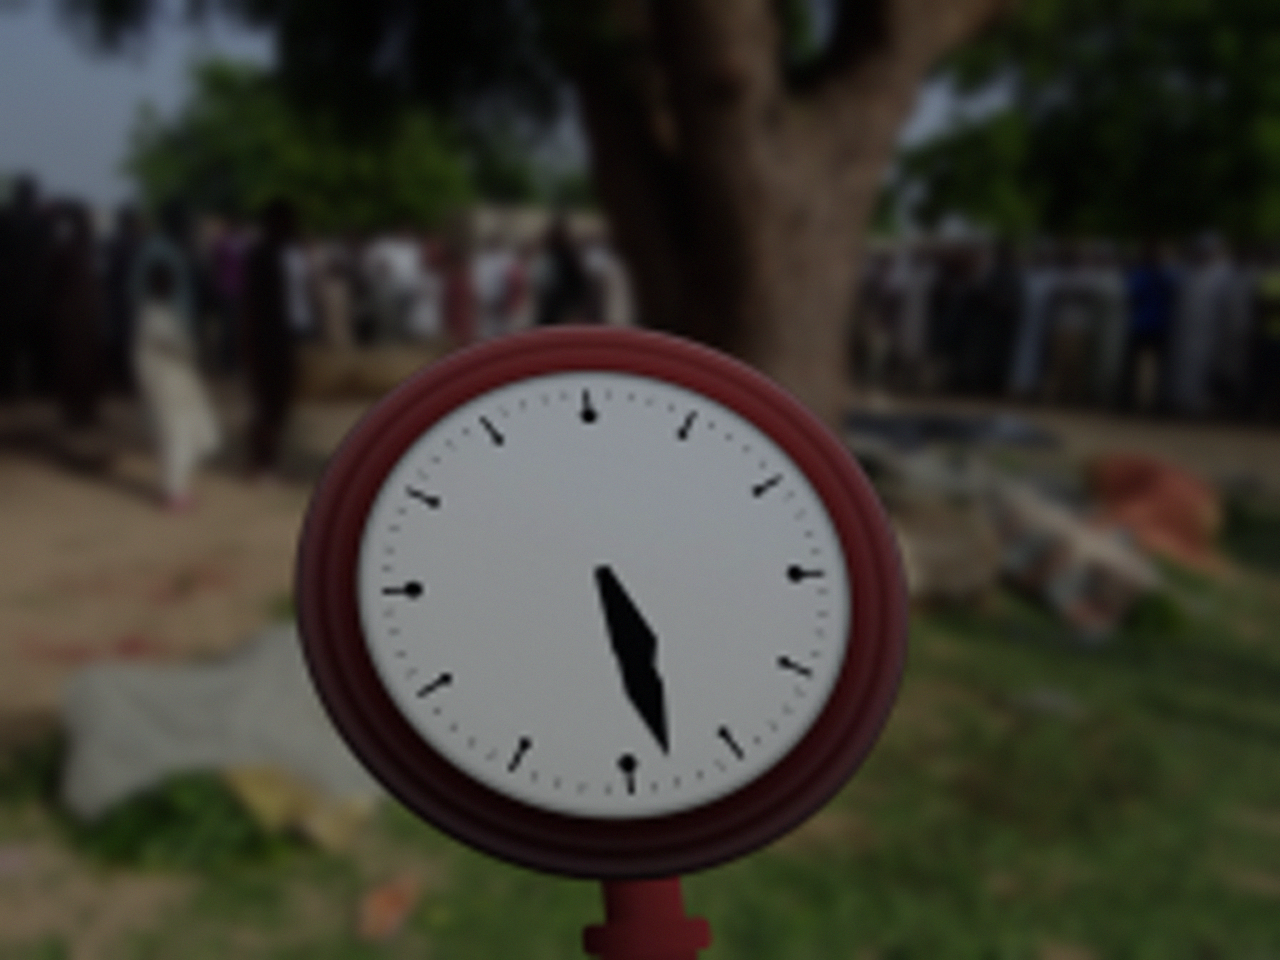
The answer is 5:28
